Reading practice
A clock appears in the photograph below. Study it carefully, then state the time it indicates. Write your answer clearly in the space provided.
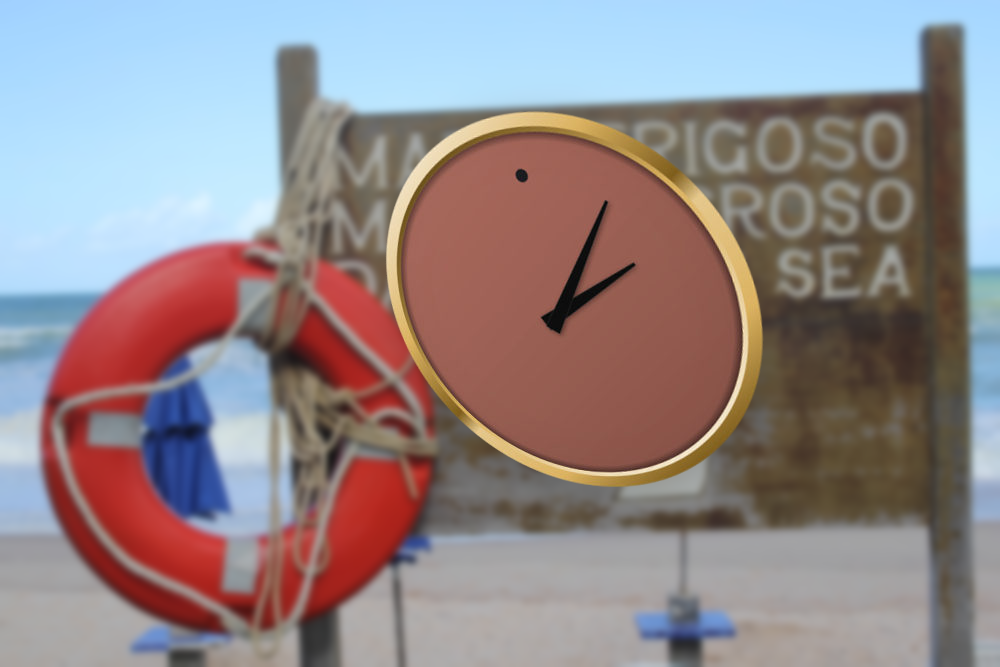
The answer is 2:06
